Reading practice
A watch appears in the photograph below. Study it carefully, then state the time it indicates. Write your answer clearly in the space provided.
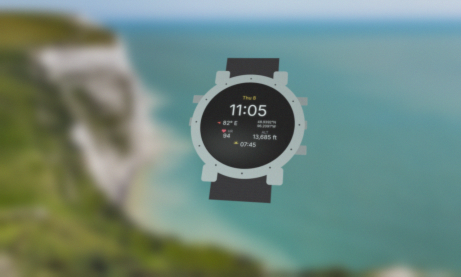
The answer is 11:05
